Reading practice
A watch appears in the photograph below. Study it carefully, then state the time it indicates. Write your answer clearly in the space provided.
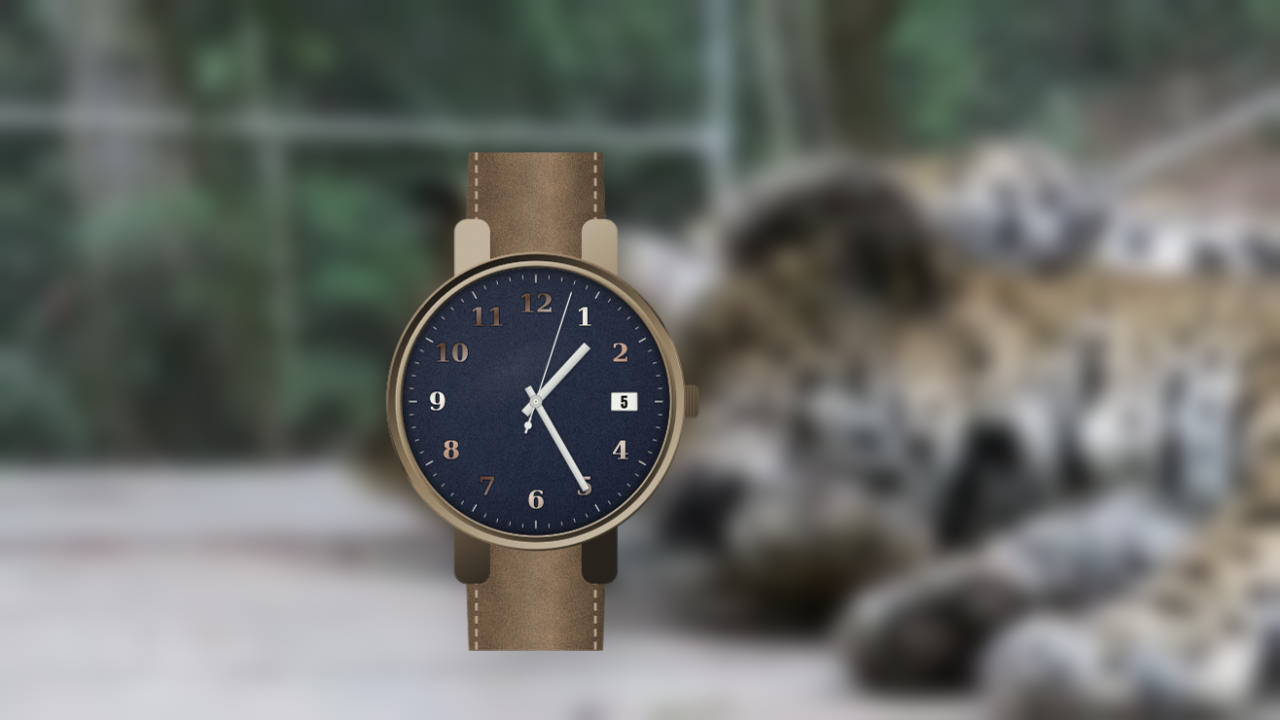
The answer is 1:25:03
